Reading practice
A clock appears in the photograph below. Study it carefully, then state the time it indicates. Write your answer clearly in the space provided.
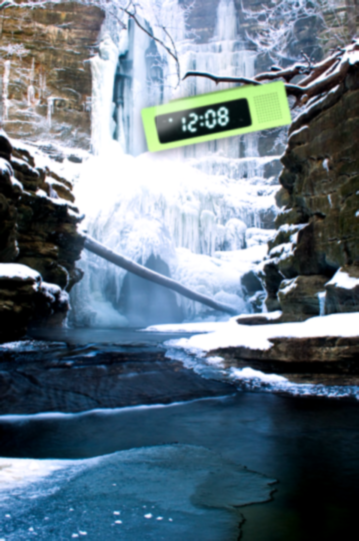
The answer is 12:08
